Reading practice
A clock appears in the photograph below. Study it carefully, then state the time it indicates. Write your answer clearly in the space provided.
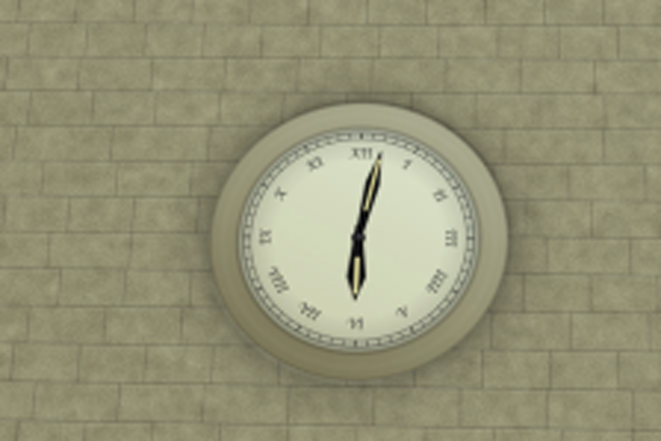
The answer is 6:02
